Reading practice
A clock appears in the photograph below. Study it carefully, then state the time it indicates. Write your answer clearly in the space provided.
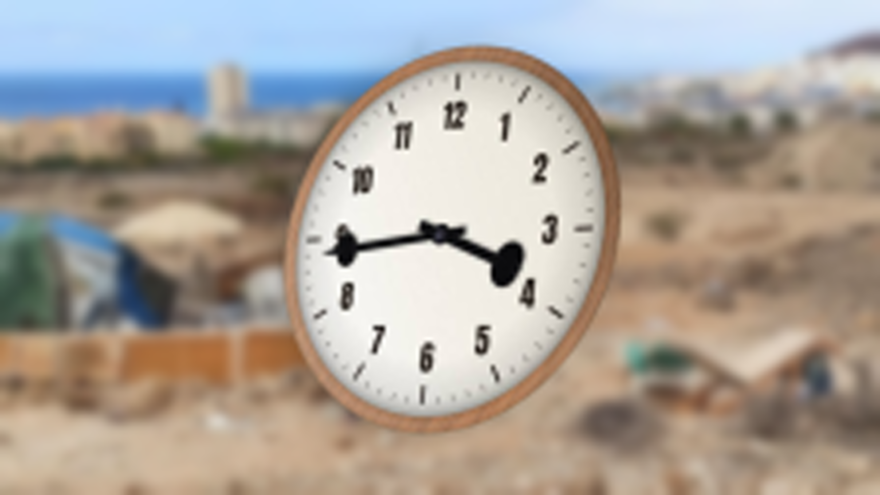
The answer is 3:44
